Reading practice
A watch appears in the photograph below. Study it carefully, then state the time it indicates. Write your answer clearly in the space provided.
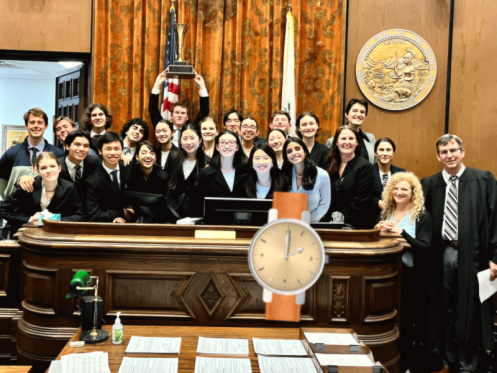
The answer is 2:00
